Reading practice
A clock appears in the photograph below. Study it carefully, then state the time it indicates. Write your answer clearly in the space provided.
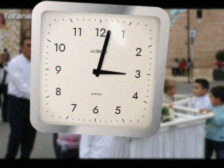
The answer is 3:02
